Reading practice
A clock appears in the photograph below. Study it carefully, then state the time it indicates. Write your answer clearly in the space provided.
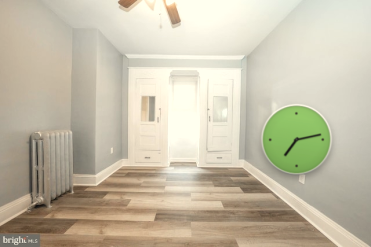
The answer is 7:13
